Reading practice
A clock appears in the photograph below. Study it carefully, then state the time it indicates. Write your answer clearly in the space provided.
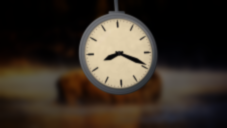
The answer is 8:19
